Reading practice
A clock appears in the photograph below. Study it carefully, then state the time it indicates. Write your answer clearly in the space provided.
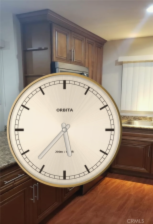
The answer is 5:37
